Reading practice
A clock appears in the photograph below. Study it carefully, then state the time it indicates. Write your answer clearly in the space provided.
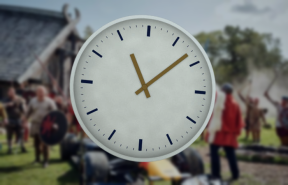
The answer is 11:08
